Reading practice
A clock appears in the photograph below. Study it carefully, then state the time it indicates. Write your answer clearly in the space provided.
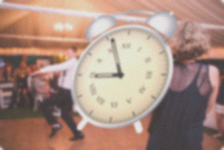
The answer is 8:56
